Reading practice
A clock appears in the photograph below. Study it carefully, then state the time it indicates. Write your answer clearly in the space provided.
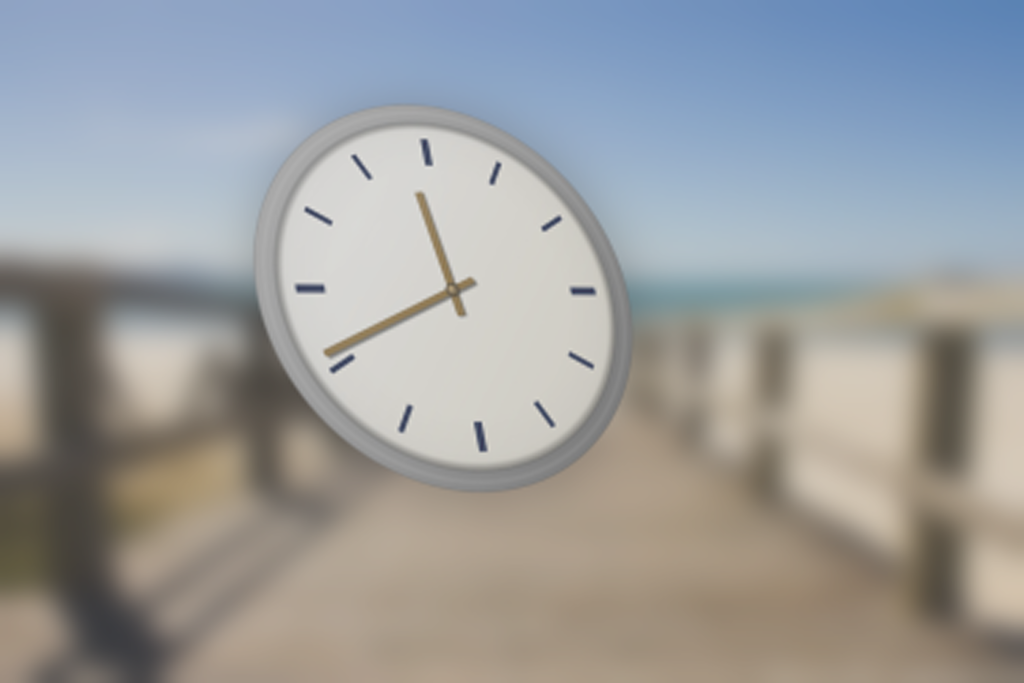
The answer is 11:41
